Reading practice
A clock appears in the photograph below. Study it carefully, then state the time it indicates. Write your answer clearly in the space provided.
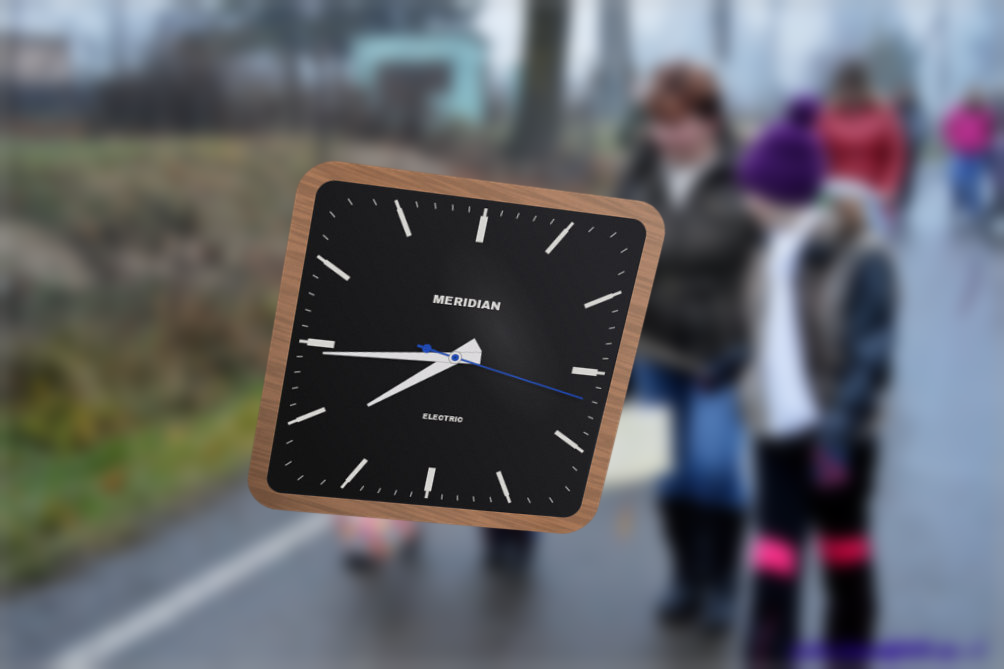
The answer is 7:44:17
